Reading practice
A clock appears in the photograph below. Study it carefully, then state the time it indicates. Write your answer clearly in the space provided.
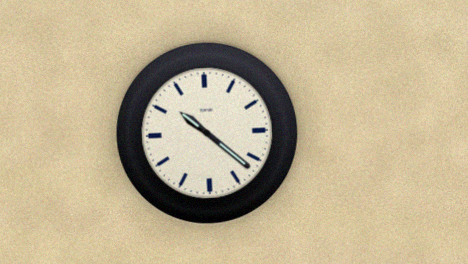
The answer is 10:22
